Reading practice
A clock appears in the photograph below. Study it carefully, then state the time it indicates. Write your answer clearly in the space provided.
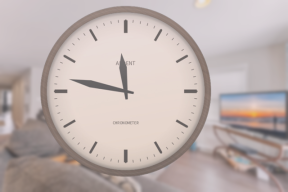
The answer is 11:47
